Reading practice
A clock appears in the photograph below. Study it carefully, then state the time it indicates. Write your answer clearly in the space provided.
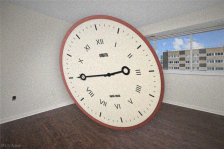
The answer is 2:45
